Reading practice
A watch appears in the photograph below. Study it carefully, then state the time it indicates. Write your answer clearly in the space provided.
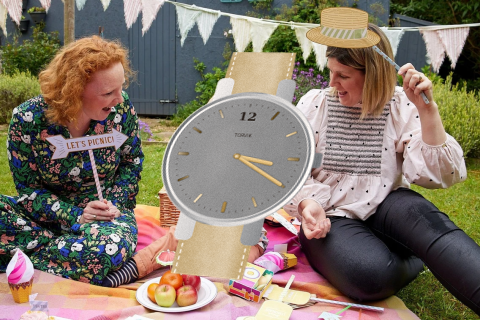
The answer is 3:20
